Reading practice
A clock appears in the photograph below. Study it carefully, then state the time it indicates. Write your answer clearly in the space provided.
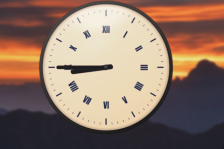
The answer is 8:45
